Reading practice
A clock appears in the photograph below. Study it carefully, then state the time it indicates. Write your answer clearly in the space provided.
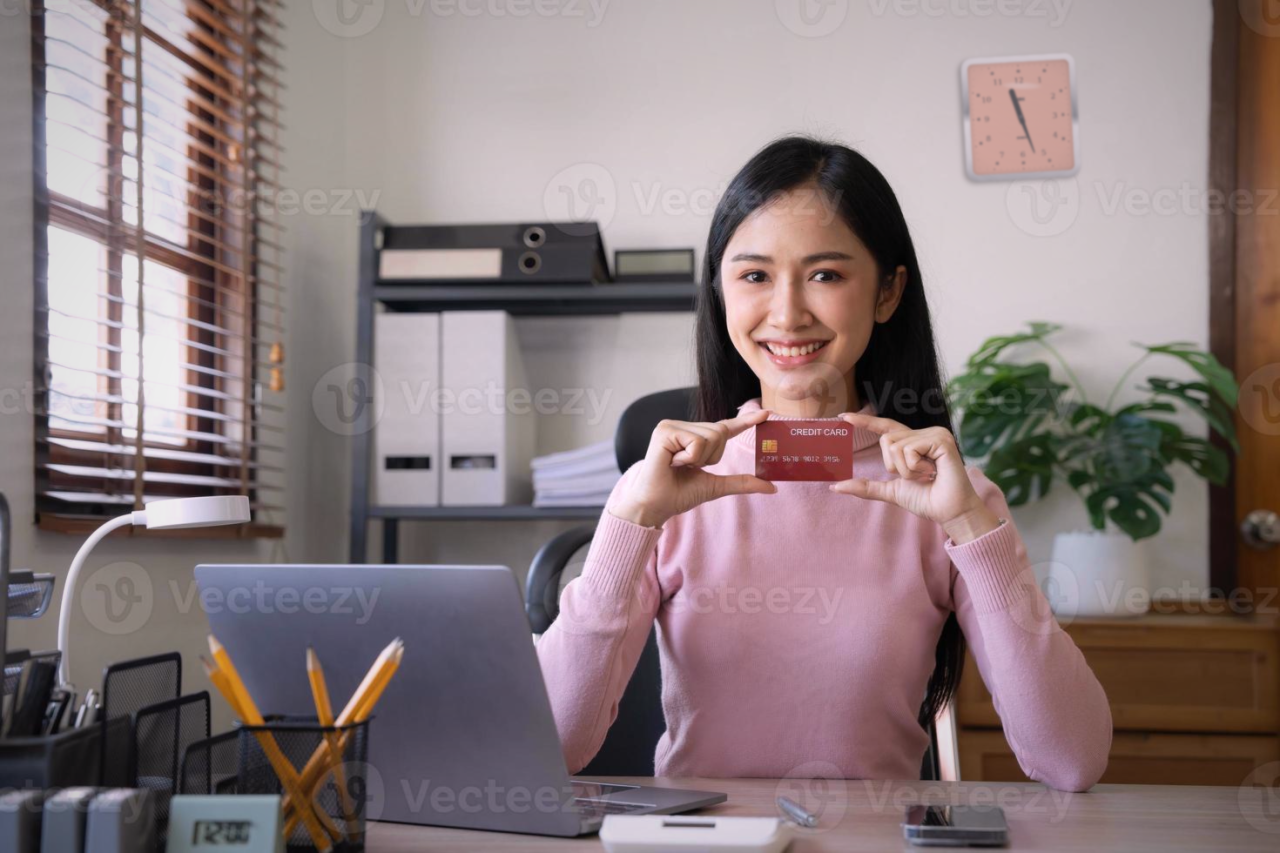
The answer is 11:27
